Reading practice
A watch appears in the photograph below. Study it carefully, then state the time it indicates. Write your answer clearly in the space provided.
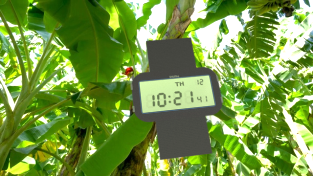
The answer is 10:21:41
